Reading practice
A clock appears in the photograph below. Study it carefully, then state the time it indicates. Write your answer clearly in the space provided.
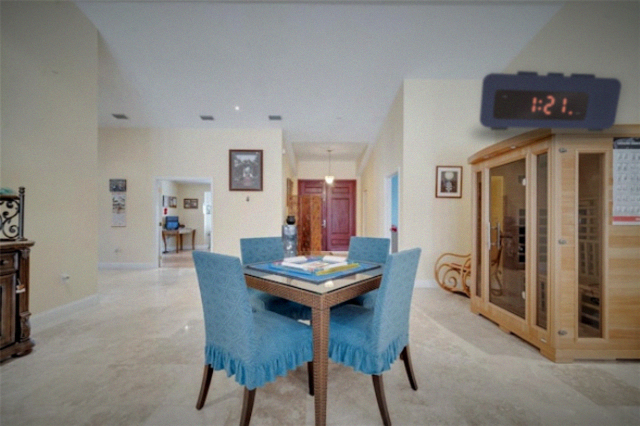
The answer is 1:21
